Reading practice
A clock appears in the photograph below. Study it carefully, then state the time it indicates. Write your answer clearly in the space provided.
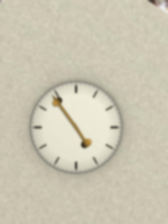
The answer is 4:54
